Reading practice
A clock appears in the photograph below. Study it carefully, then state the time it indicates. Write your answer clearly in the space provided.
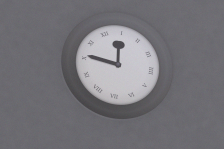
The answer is 12:51
